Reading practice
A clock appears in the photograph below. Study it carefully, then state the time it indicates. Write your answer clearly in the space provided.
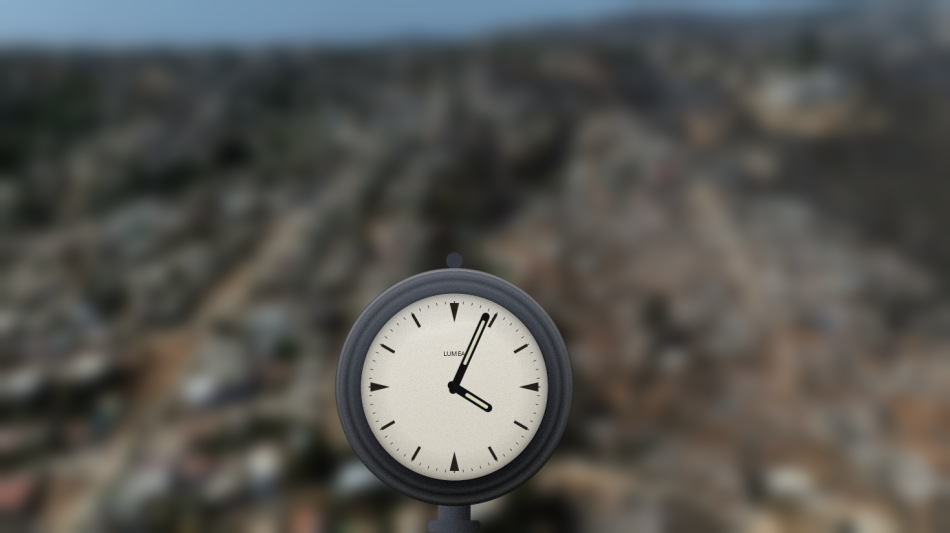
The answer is 4:04
